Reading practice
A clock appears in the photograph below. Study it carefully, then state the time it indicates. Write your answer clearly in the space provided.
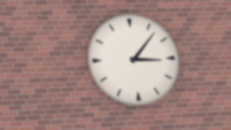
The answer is 3:07
